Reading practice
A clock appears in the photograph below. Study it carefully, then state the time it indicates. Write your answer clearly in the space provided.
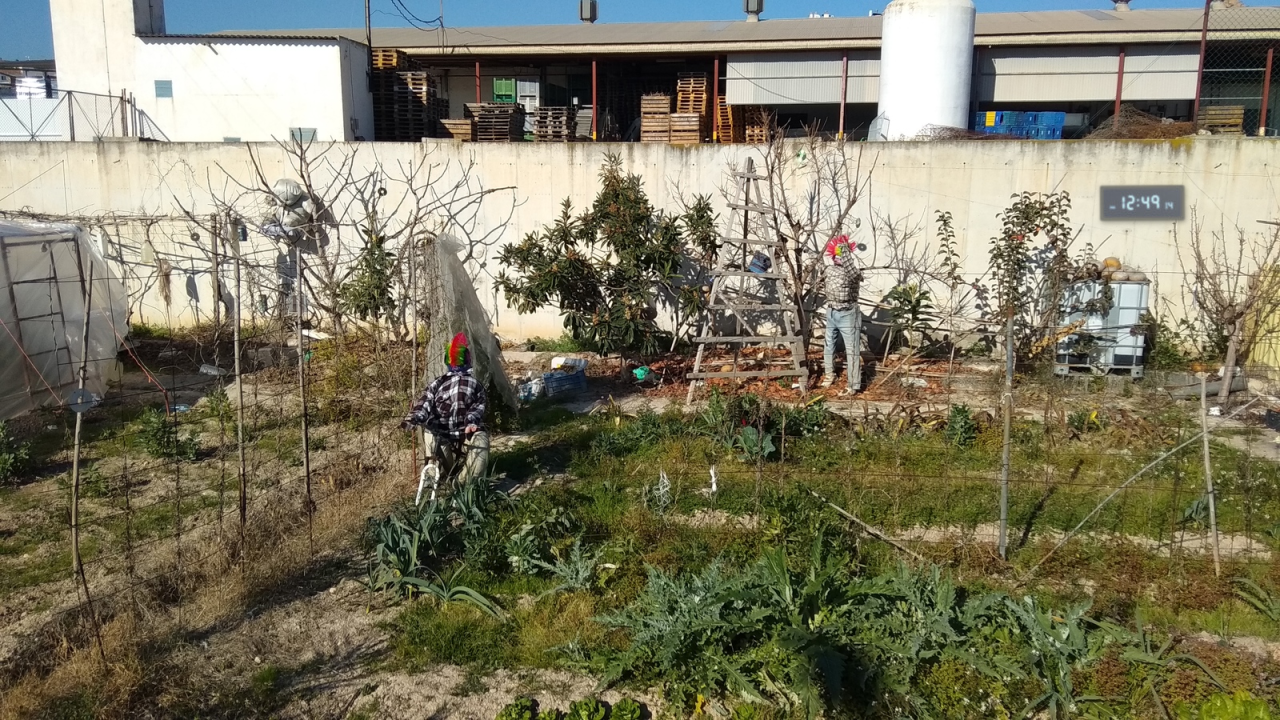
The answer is 12:49
